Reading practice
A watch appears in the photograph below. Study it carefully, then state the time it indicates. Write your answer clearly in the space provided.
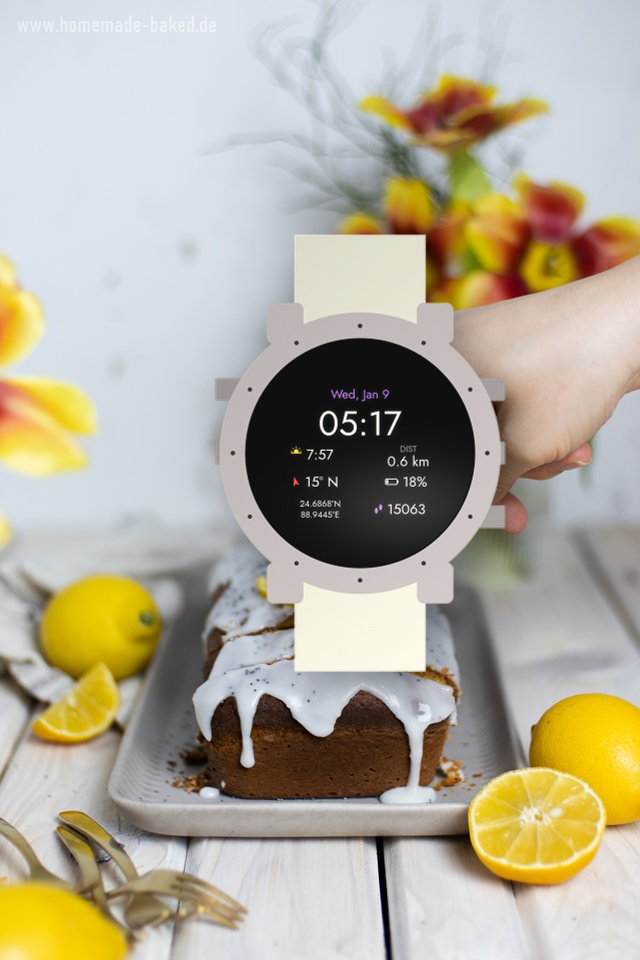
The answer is 5:17
